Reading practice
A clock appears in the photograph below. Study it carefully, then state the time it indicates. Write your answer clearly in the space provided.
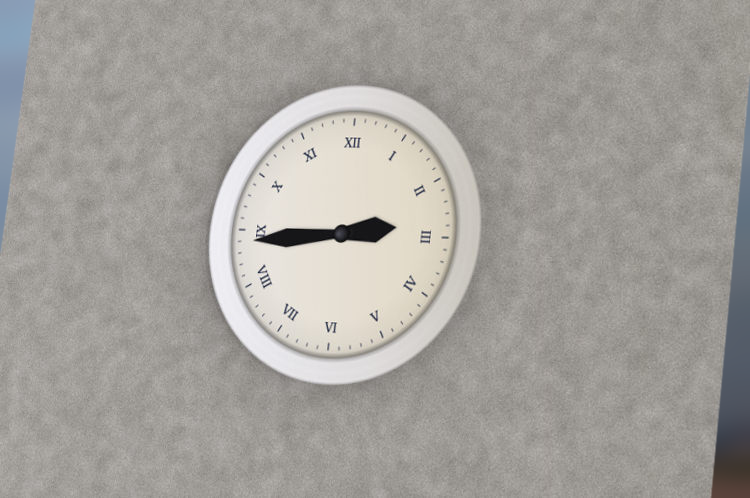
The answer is 2:44
